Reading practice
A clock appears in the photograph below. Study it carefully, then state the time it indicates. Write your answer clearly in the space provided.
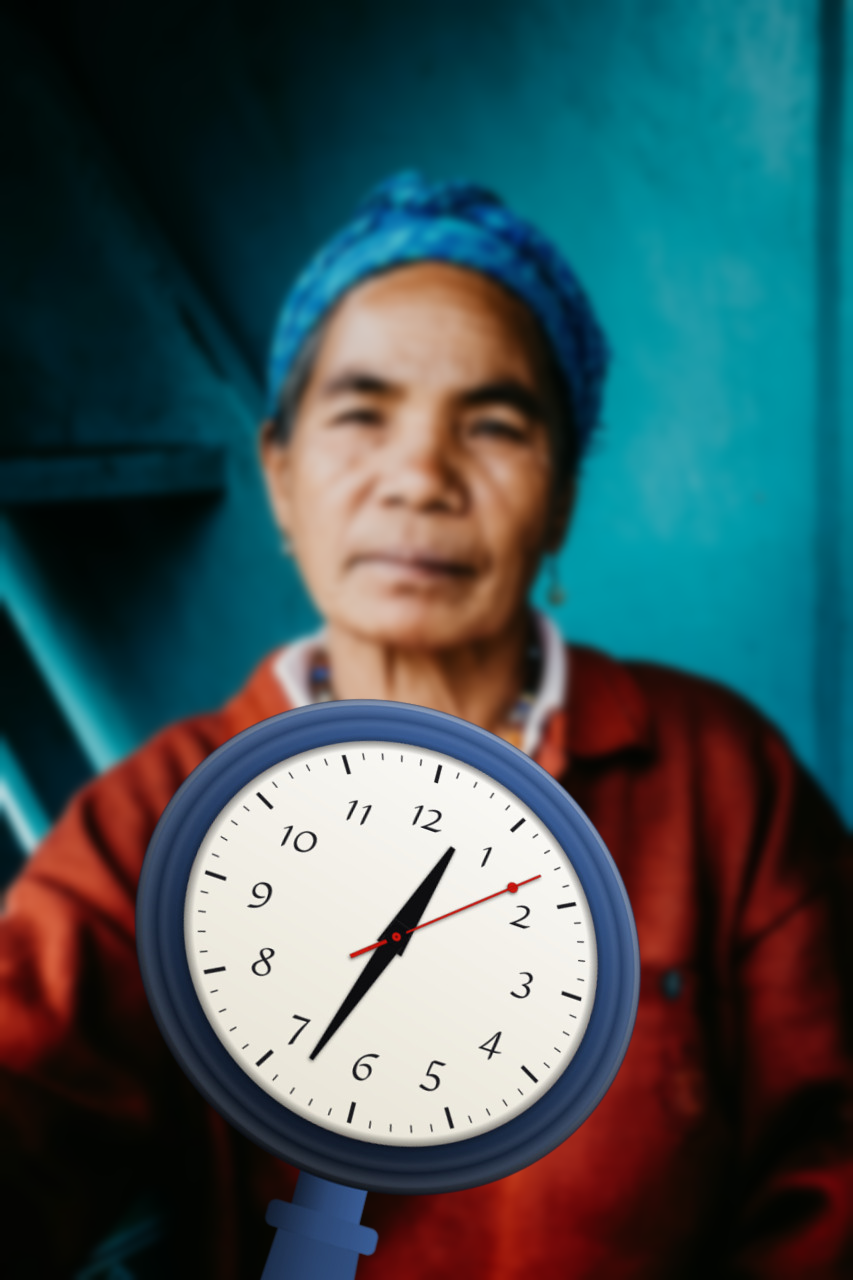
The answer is 12:33:08
